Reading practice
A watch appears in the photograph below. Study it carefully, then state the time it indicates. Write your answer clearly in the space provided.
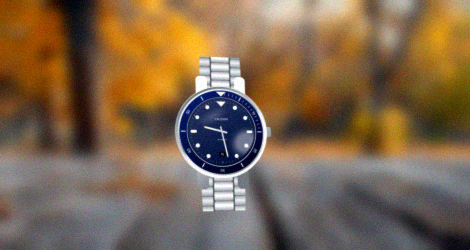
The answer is 9:28
